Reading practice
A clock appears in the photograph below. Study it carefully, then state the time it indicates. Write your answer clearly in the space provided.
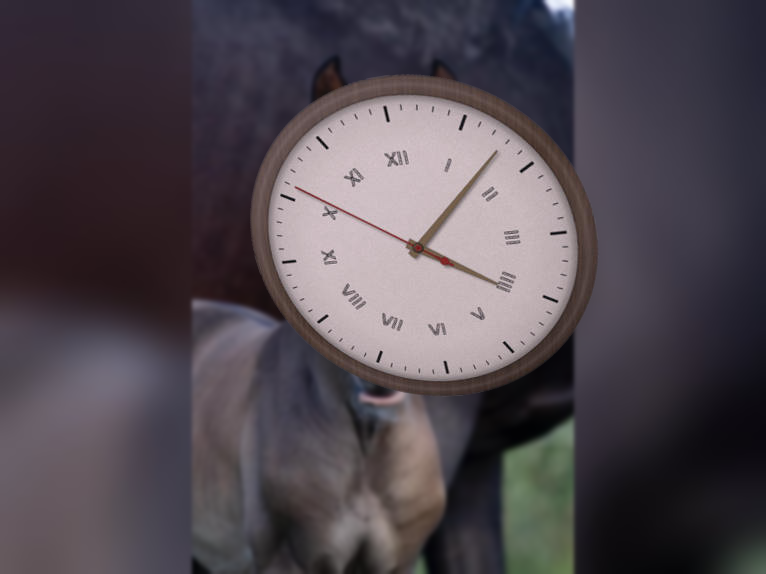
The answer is 4:07:51
